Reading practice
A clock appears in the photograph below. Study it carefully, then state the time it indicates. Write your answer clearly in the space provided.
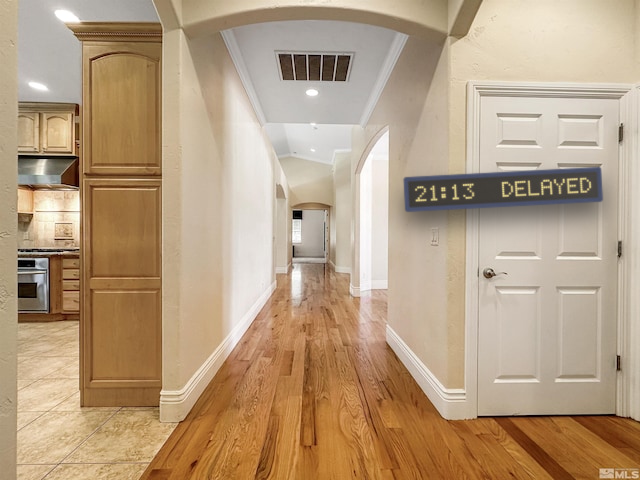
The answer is 21:13
